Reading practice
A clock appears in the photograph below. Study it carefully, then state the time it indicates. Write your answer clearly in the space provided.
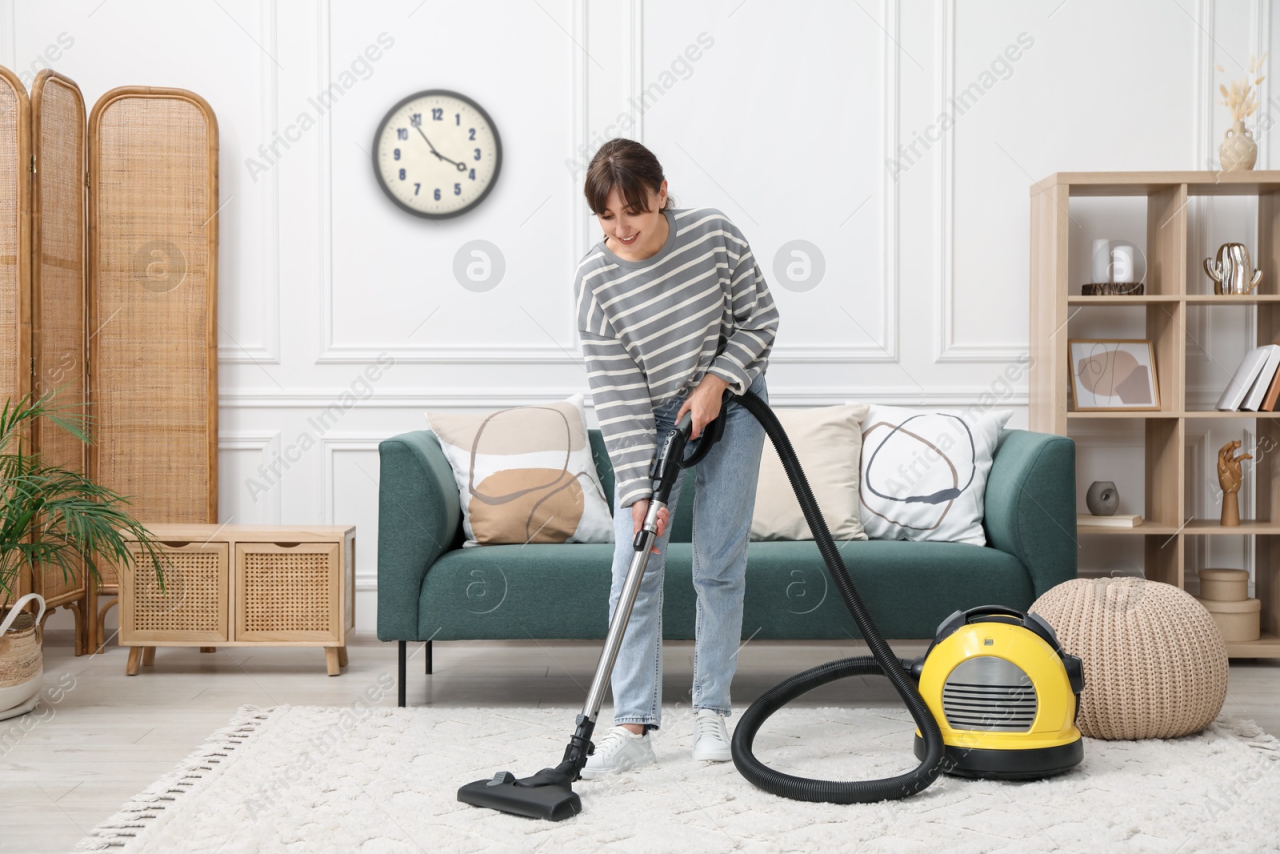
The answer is 3:54
